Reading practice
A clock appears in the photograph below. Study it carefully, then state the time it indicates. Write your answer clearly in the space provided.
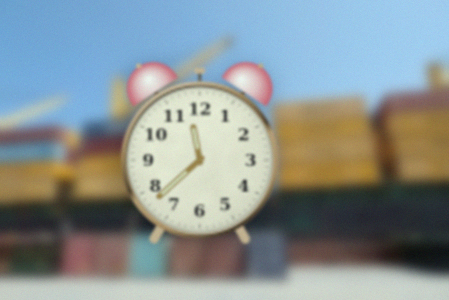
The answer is 11:38
